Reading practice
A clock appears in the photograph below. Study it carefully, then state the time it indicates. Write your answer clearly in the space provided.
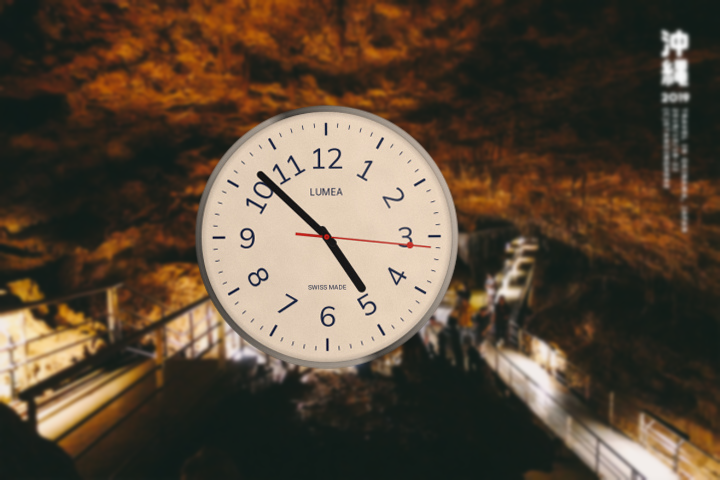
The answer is 4:52:16
